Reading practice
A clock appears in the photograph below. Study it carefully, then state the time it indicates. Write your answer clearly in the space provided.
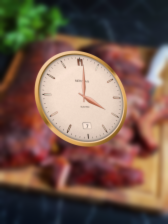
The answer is 4:01
